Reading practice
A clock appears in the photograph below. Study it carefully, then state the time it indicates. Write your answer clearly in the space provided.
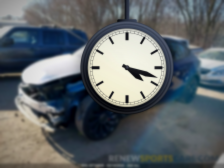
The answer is 4:18
